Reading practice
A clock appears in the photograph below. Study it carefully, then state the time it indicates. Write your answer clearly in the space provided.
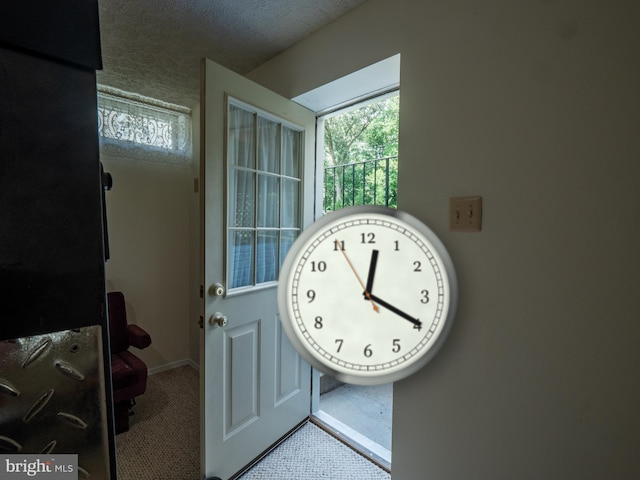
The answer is 12:19:55
